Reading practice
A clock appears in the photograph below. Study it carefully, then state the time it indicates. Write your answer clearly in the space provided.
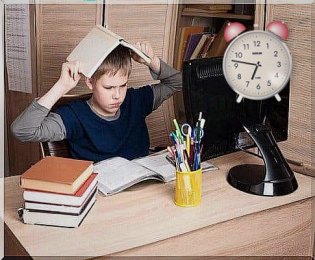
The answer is 6:47
